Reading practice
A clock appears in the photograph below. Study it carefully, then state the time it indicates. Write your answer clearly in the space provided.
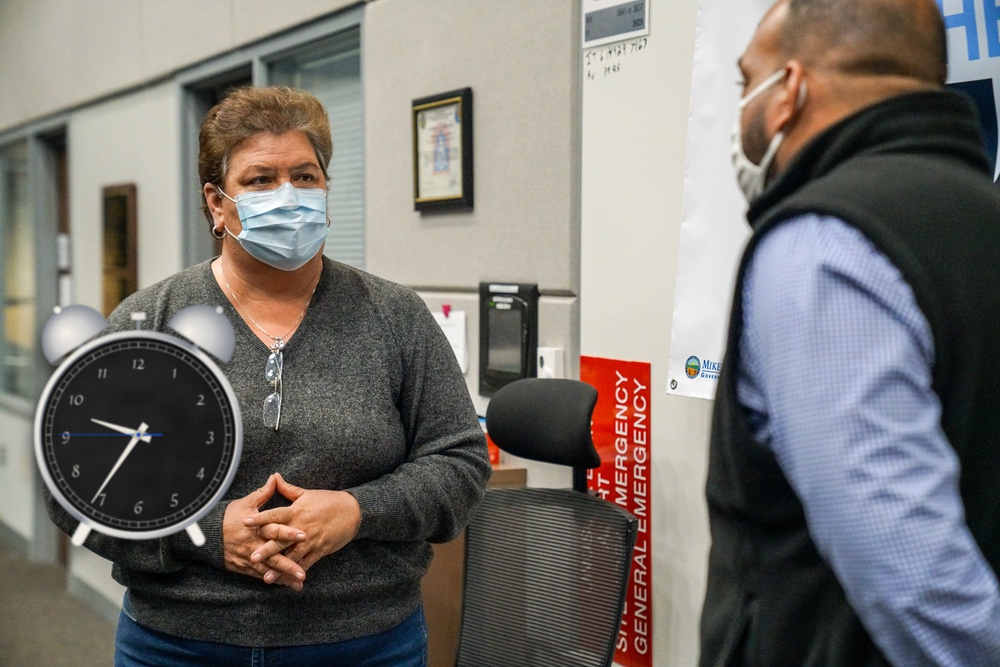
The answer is 9:35:45
